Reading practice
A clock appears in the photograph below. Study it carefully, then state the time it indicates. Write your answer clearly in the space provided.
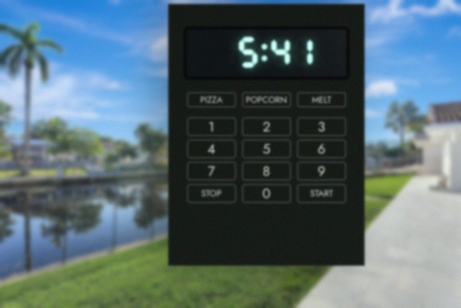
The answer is 5:41
